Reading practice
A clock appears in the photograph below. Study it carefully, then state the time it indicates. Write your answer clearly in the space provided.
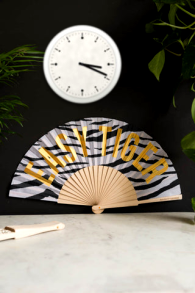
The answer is 3:19
